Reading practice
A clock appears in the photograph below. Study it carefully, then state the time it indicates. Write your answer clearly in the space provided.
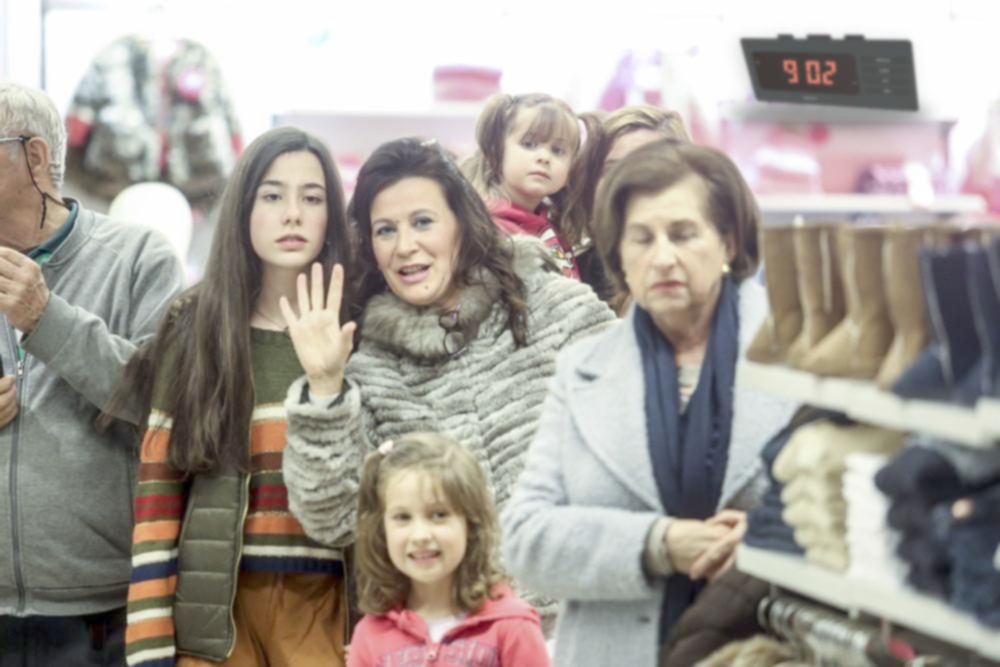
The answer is 9:02
